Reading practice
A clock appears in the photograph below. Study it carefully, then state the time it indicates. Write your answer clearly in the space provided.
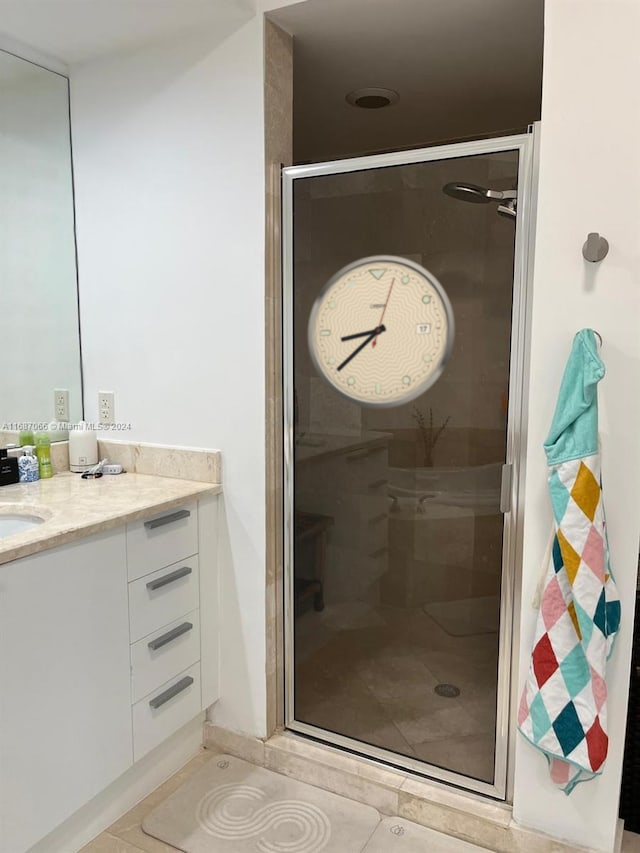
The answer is 8:38:03
